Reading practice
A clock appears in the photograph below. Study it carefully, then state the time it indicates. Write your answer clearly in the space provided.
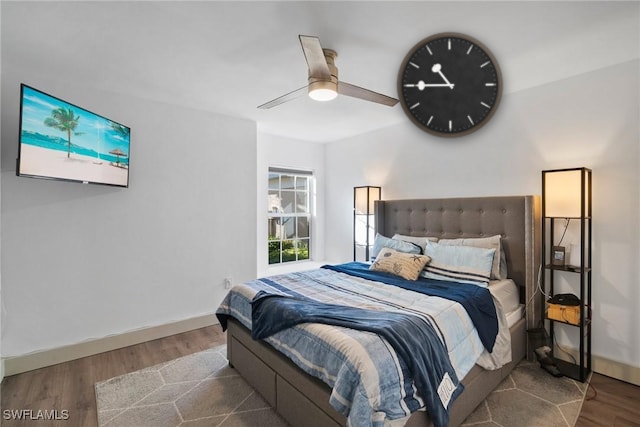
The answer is 10:45
